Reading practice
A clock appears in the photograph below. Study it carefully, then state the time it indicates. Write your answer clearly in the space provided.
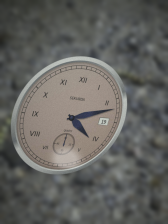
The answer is 4:12
